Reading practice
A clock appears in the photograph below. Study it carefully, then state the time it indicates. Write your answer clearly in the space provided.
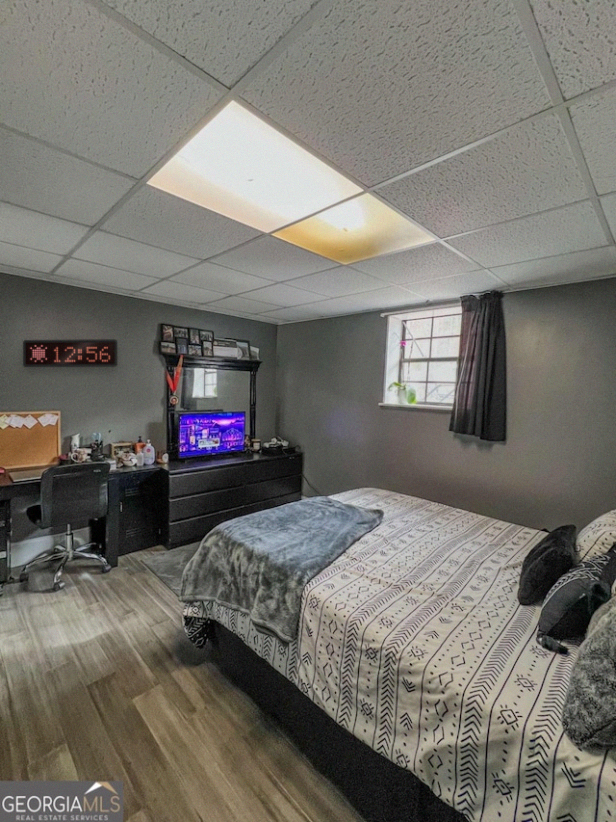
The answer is 12:56
